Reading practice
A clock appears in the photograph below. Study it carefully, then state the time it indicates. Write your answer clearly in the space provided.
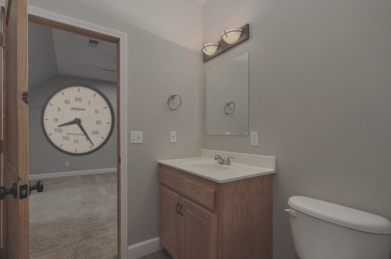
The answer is 8:24
